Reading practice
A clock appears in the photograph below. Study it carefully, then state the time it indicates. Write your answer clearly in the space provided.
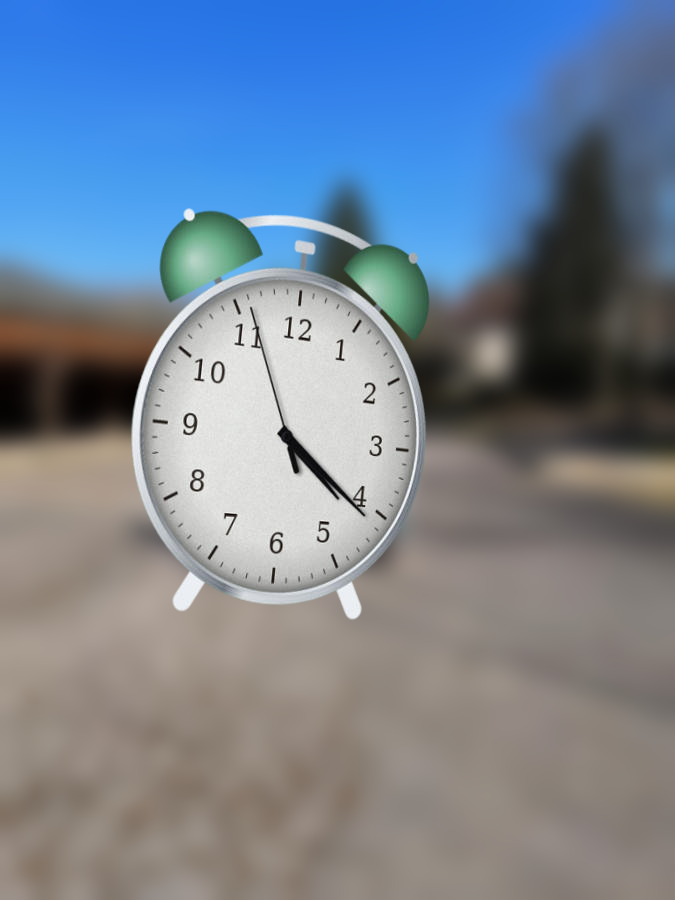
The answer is 4:20:56
